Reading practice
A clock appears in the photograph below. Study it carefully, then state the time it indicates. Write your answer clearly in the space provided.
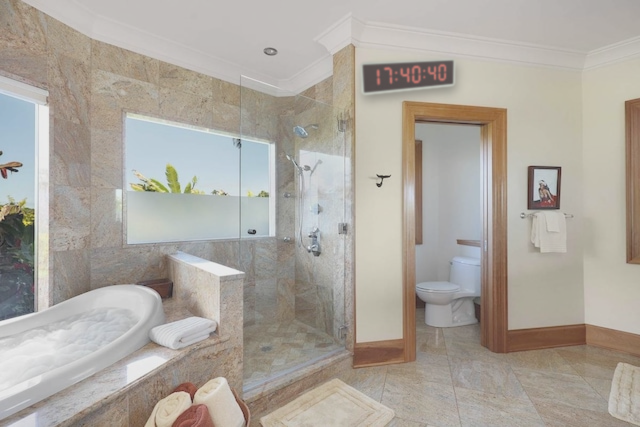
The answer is 17:40:40
